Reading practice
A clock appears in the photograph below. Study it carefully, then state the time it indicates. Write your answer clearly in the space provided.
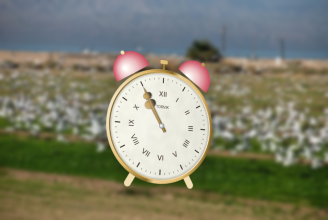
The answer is 10:55
